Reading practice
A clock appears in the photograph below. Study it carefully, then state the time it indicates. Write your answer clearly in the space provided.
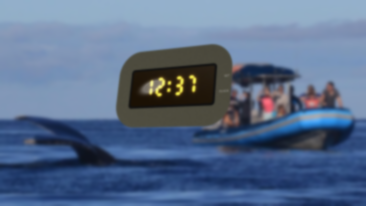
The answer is 12:37
